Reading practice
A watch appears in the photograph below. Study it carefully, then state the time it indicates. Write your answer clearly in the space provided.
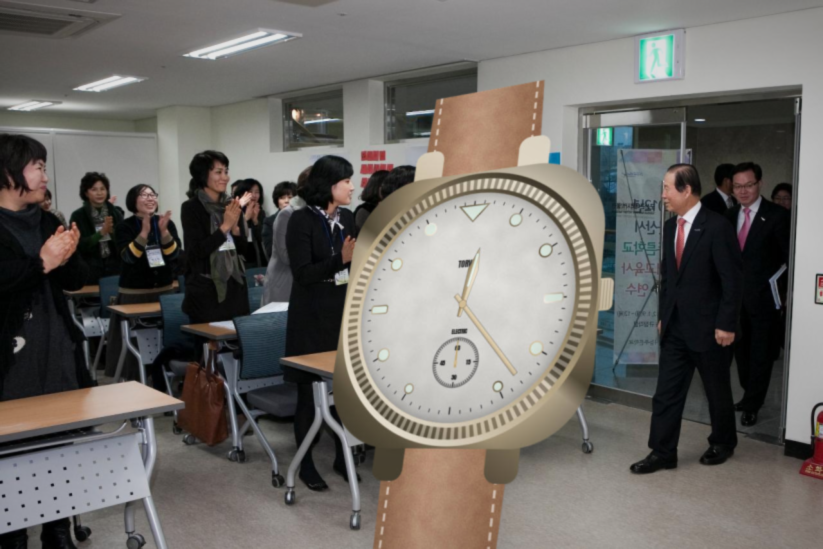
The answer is 12:23
